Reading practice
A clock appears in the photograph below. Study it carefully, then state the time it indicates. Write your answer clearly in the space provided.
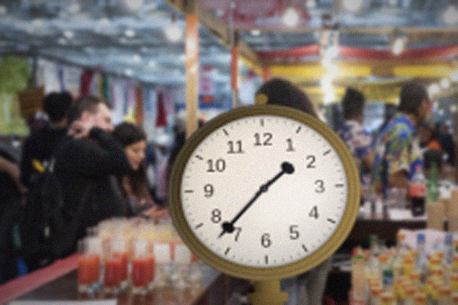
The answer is 1:37
